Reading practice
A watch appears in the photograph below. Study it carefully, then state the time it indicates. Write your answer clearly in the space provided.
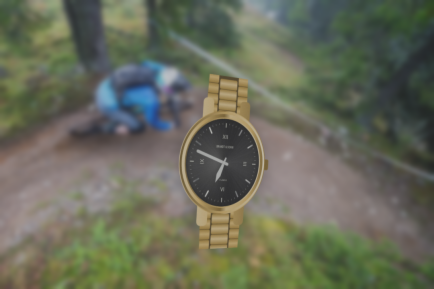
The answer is 6:48
